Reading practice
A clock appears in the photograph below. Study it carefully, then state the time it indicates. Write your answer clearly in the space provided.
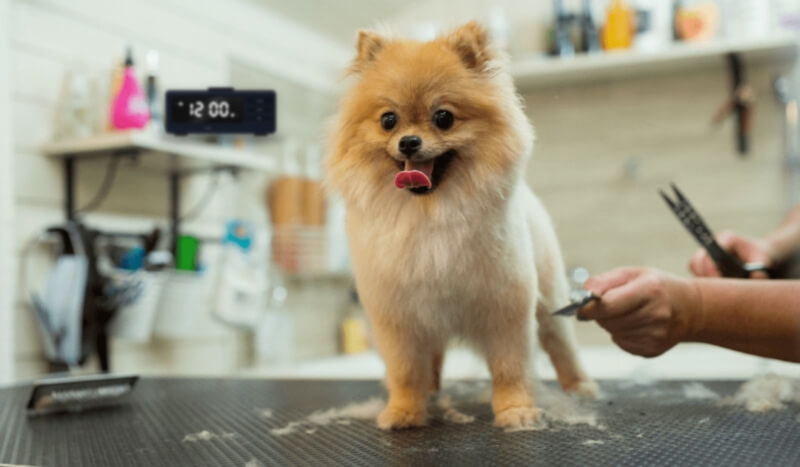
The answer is 12:00
